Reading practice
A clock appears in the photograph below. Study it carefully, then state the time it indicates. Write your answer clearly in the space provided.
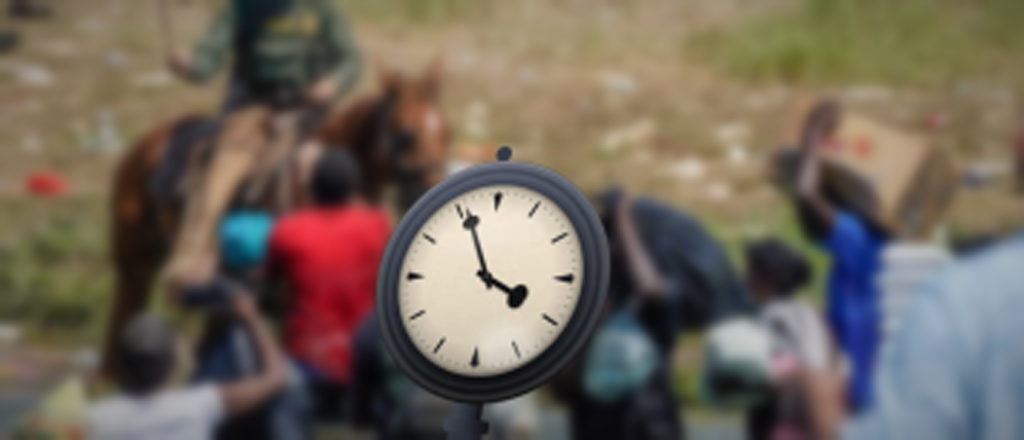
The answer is 3:56
